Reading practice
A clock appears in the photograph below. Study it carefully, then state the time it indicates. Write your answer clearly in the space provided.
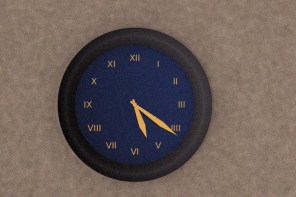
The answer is 5:21
